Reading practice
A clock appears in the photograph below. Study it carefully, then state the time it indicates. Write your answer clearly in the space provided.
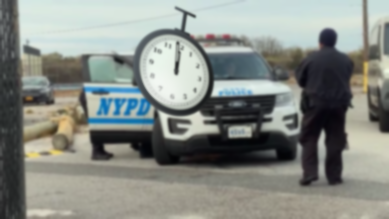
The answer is 11:59
